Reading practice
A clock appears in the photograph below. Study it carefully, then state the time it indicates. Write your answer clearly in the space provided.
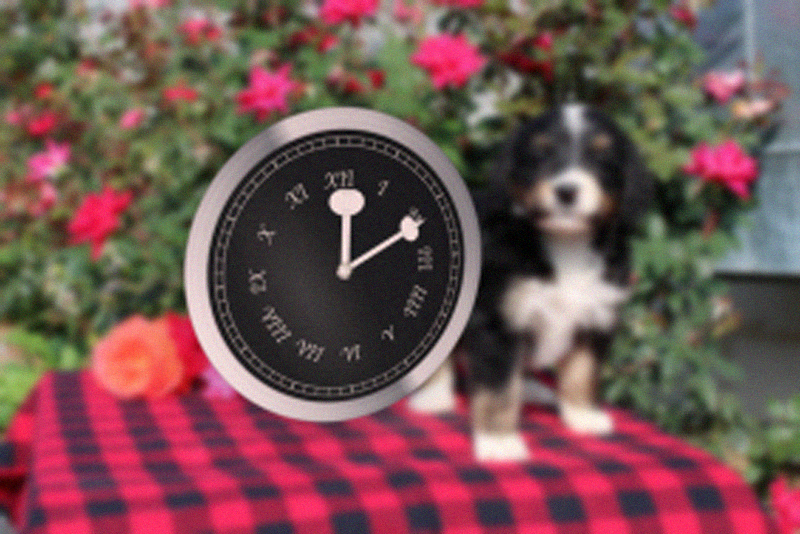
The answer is 12:11
